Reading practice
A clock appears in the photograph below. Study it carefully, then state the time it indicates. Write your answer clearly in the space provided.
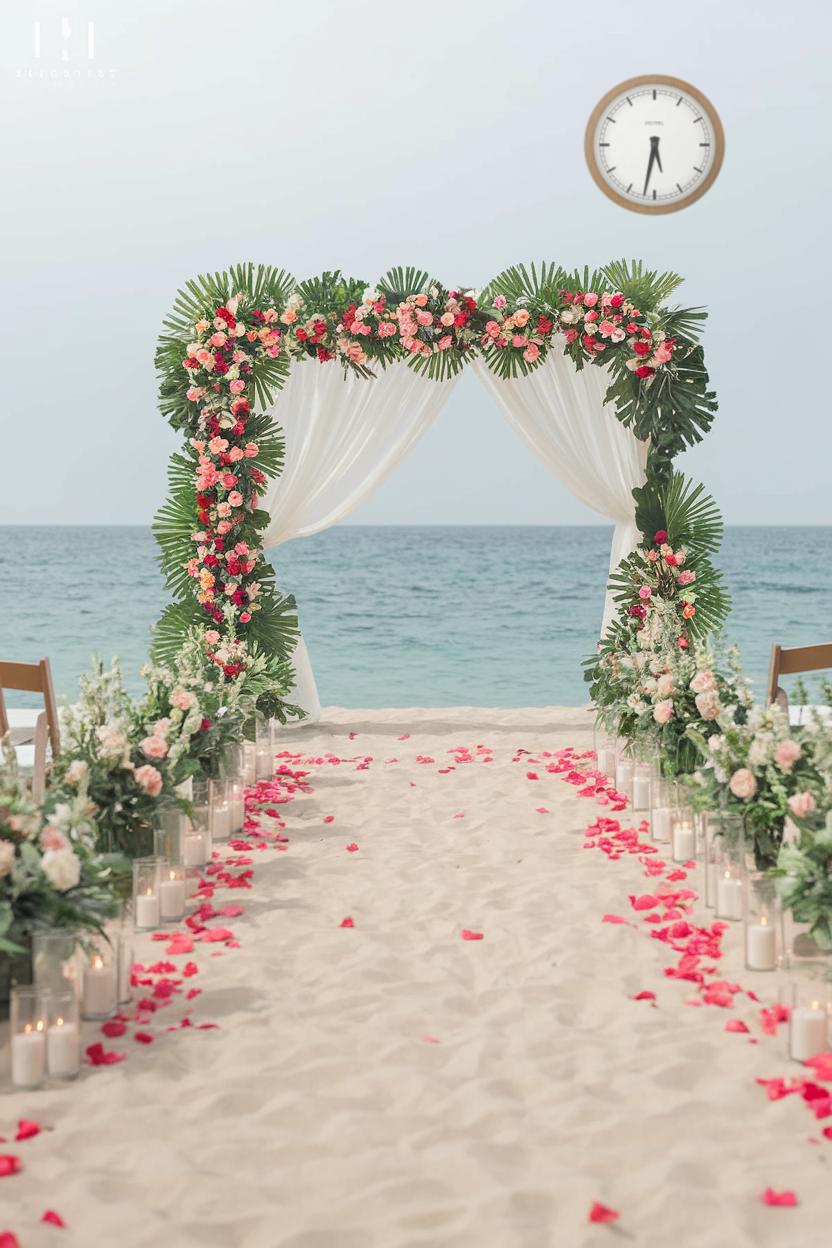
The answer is 5:32
